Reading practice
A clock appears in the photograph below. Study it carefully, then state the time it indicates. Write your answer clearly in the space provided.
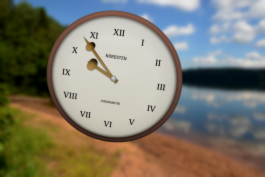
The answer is 9:53
